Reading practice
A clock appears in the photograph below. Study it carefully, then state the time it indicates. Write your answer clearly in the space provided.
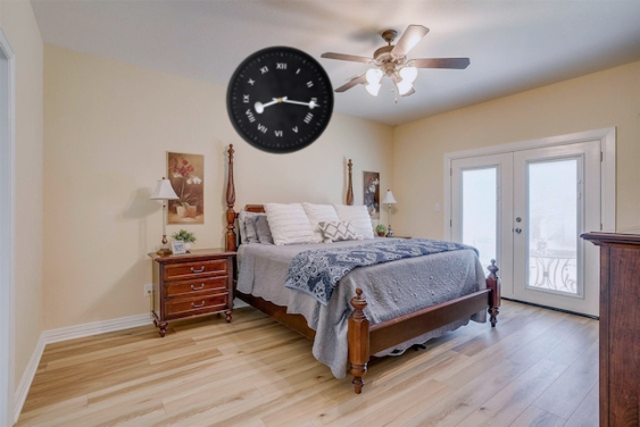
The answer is 8:16
